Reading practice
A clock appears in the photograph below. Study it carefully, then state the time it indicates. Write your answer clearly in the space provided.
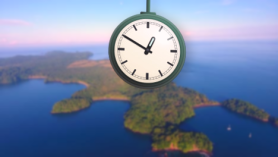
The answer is 12:50
